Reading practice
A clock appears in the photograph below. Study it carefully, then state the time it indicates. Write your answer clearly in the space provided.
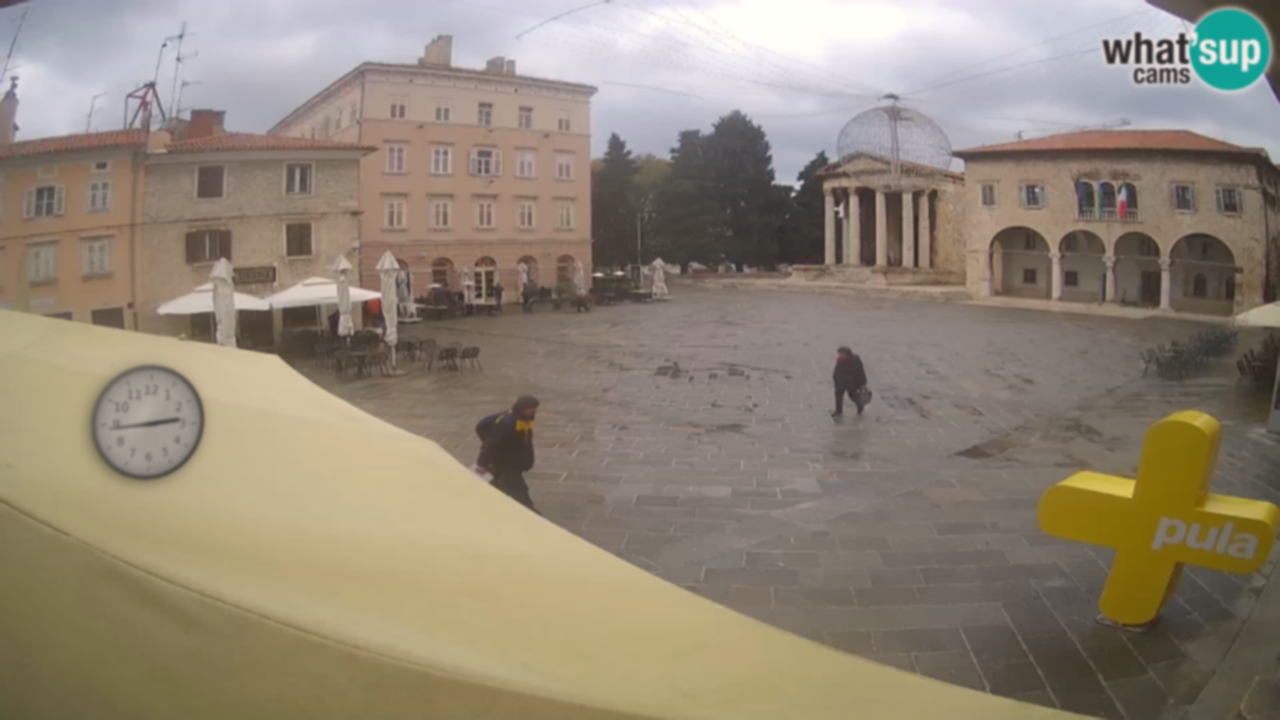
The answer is 2:44
